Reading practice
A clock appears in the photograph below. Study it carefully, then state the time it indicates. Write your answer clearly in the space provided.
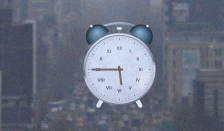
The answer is 5:45
